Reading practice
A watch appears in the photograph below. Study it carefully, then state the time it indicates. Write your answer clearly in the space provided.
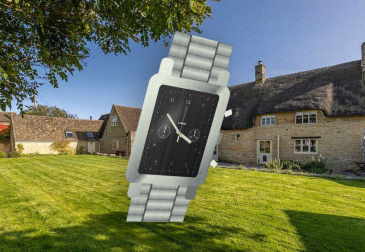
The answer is 3:52
